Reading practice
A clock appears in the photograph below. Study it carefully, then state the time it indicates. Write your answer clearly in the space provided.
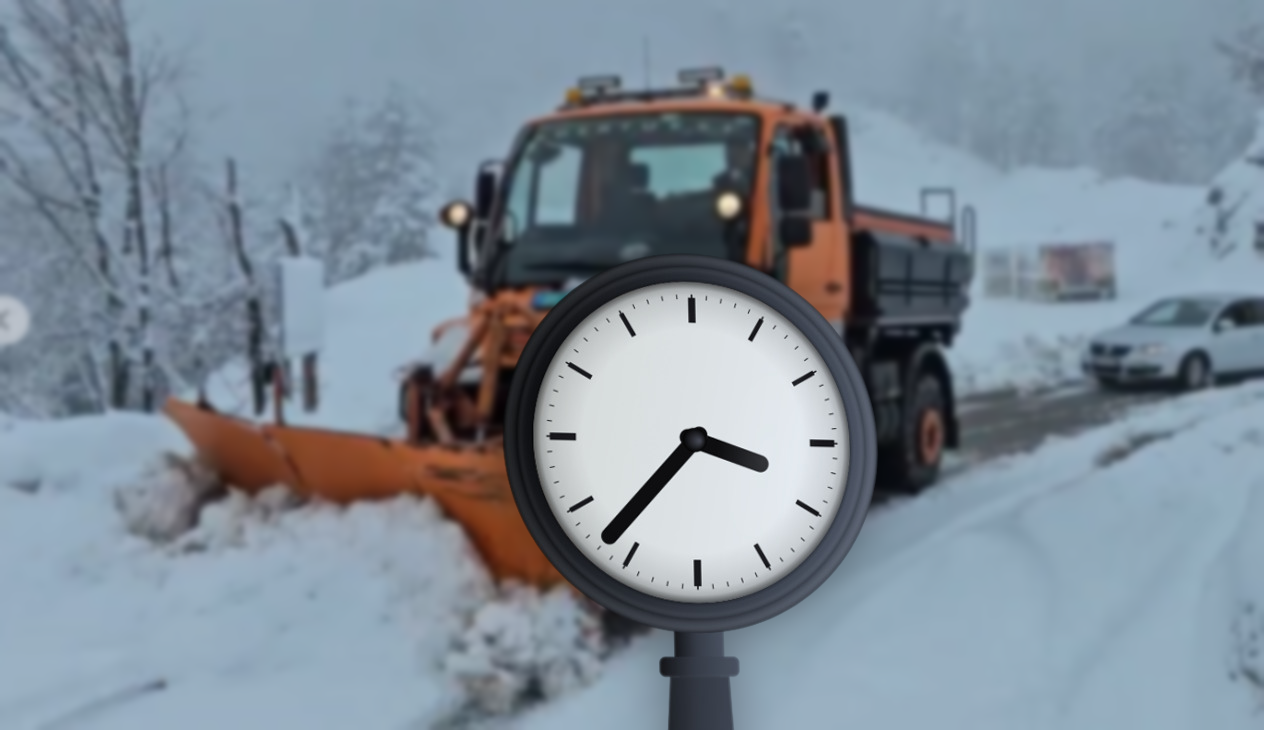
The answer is 3:37
